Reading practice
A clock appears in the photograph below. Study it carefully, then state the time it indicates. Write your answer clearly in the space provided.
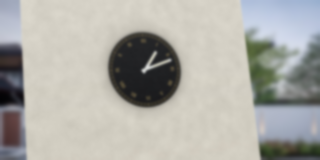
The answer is 1:12
